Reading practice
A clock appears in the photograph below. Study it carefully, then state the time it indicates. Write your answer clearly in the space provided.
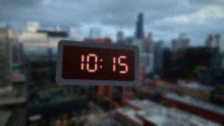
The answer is 10:15
